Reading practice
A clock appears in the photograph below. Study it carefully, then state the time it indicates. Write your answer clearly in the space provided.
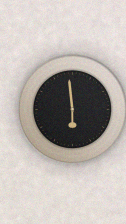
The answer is 5:59
